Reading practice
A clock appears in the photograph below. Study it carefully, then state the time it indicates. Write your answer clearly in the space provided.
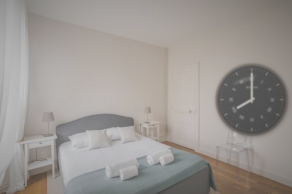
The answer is 8:00
